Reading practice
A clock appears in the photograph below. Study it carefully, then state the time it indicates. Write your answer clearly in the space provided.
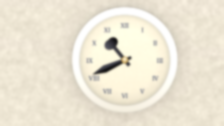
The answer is 10:41
